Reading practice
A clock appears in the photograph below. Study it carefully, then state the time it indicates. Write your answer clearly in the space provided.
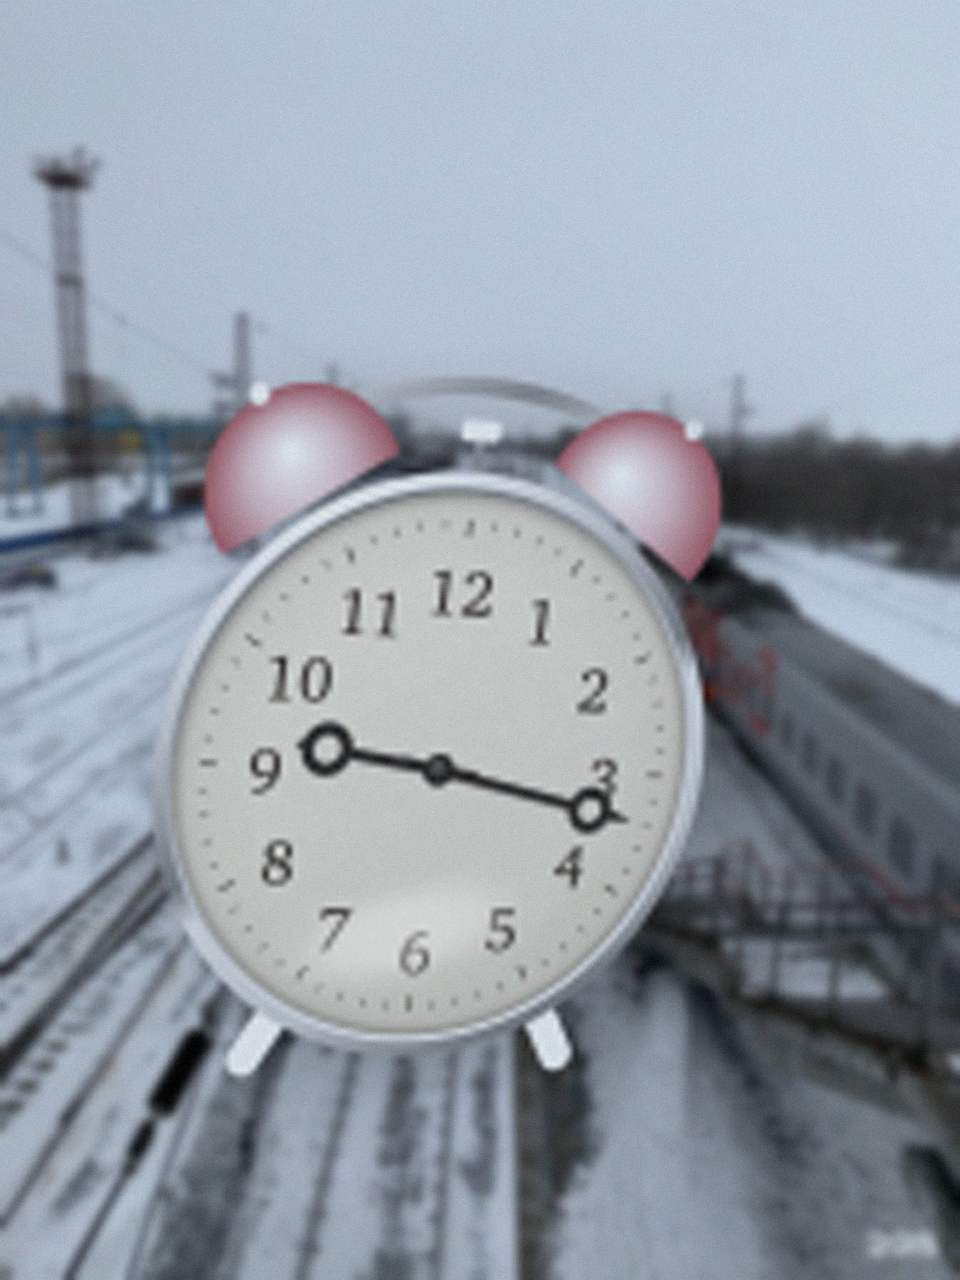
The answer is 9:17
